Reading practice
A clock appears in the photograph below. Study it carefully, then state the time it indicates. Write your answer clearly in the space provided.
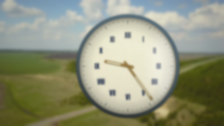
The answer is 9:24
